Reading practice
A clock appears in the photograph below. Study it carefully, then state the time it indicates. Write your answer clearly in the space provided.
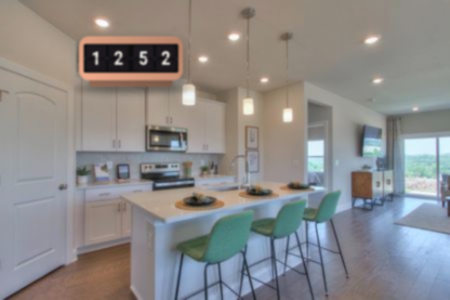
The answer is 12:52
